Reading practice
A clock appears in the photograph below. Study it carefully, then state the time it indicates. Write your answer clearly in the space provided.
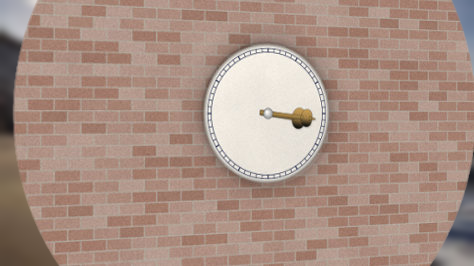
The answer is 3:16
